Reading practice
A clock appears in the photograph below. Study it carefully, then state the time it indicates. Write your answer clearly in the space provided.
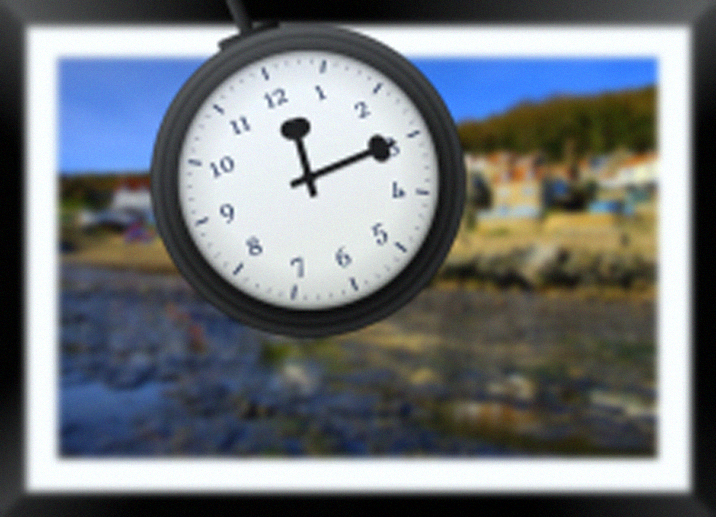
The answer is 12:15
